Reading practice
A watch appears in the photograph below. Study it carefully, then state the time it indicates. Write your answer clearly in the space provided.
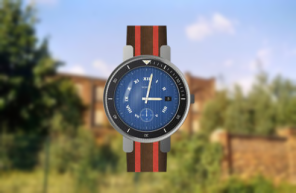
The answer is 3:02
